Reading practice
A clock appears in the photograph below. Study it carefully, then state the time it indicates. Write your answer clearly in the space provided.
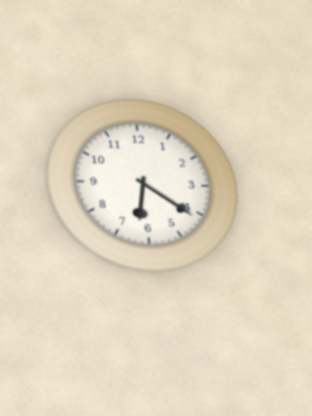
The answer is 6:21
